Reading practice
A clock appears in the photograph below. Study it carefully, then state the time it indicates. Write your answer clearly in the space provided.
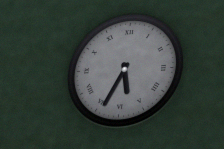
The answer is 5:34
